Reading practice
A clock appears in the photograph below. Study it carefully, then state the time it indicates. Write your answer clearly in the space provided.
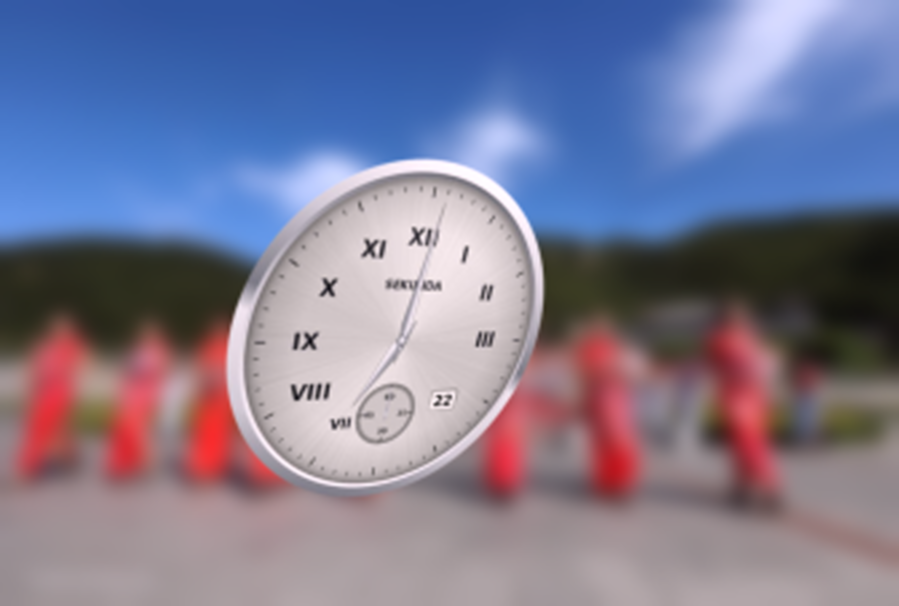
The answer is 7:01
